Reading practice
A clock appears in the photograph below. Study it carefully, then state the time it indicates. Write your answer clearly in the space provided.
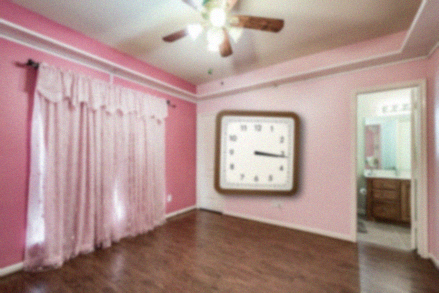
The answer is 3:16
